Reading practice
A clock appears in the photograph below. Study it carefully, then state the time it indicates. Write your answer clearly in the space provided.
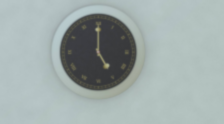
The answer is 5:00
